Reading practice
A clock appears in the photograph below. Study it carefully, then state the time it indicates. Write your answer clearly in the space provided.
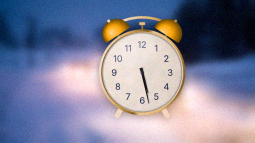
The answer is 5:28
